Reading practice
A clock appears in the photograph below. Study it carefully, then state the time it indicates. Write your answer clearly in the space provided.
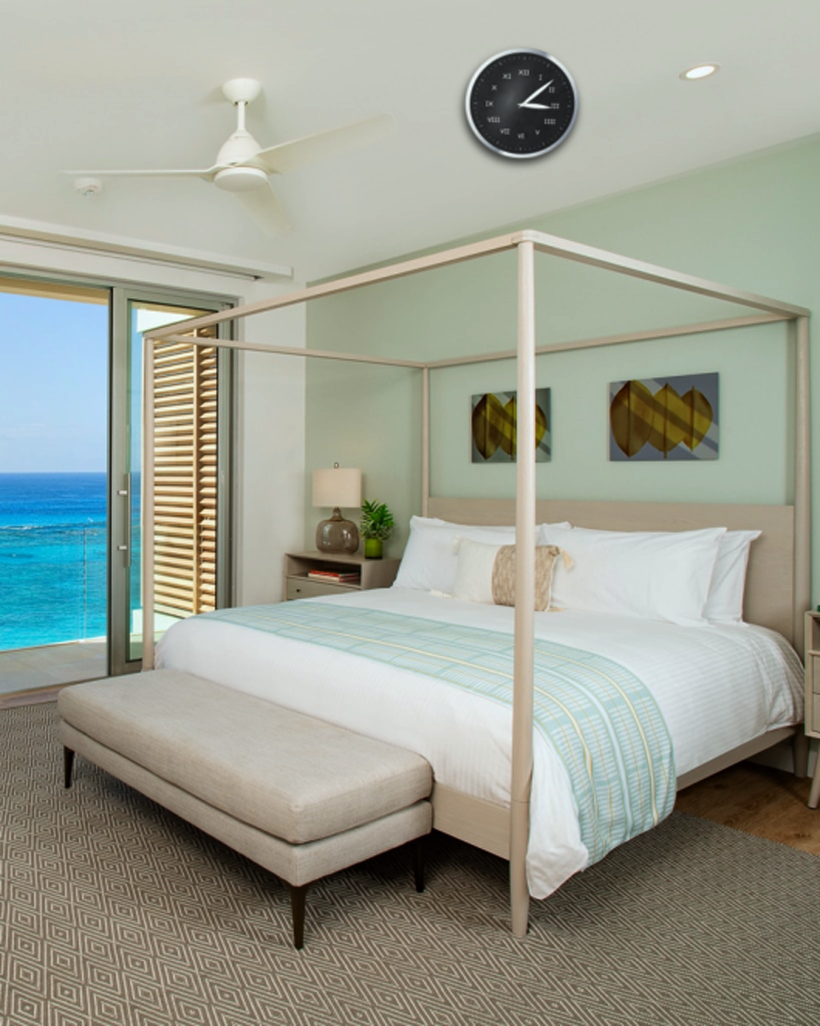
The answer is 3:08
